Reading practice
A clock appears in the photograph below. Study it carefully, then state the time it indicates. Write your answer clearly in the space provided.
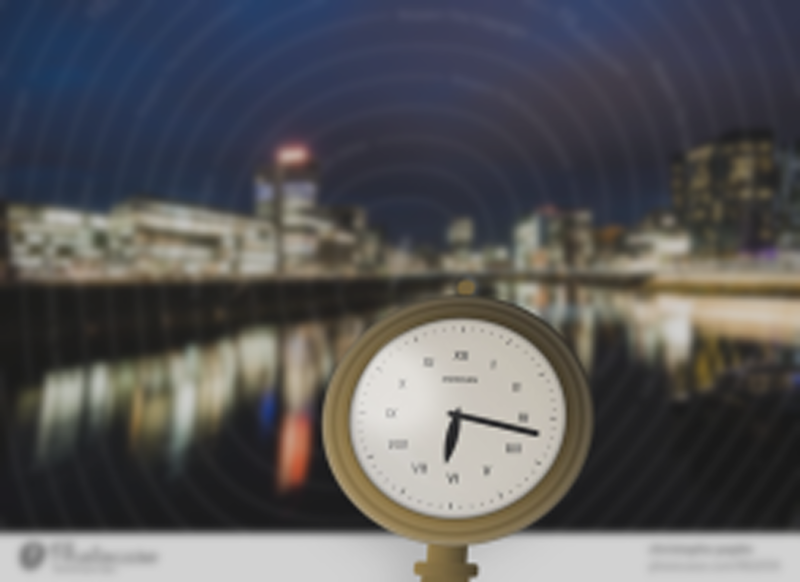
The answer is 6:17
